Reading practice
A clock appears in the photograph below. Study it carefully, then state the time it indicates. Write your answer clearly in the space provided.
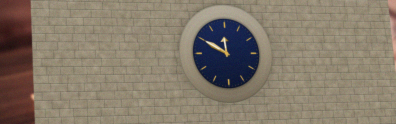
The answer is 11:50
